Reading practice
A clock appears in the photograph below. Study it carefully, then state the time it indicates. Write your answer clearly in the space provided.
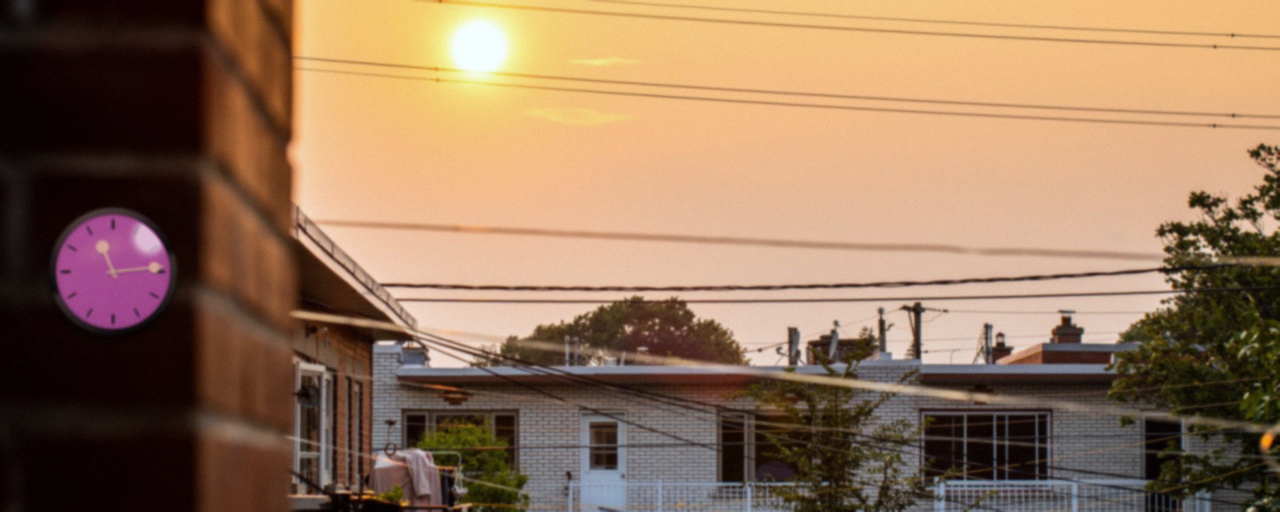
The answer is 11:14
